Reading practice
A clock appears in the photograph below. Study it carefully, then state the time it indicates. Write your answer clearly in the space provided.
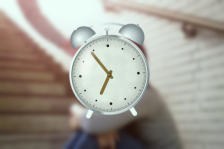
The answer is 6:54
